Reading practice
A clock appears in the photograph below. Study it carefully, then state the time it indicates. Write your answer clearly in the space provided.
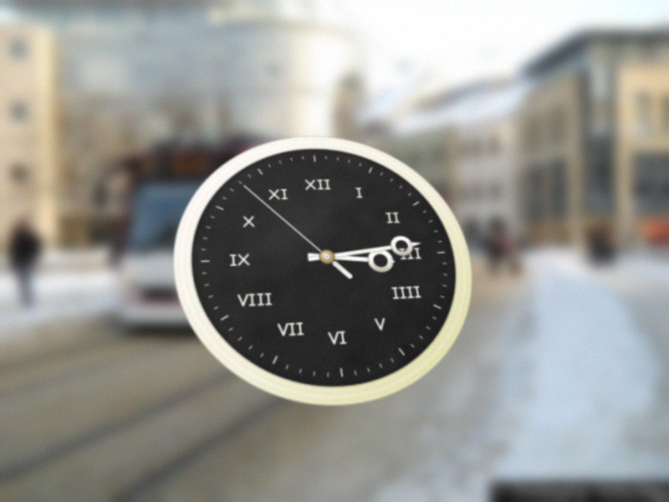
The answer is 3:13:53
